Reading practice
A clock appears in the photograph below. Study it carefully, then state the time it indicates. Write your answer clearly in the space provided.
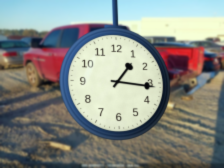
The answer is 1:16
